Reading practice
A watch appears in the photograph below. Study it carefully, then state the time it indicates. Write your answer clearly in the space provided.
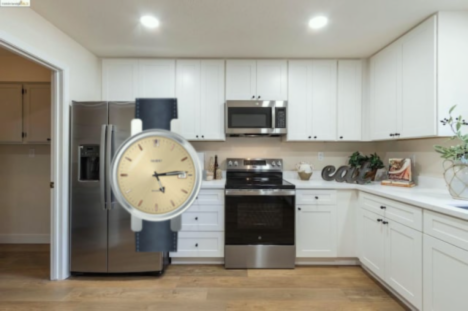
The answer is 5:14
